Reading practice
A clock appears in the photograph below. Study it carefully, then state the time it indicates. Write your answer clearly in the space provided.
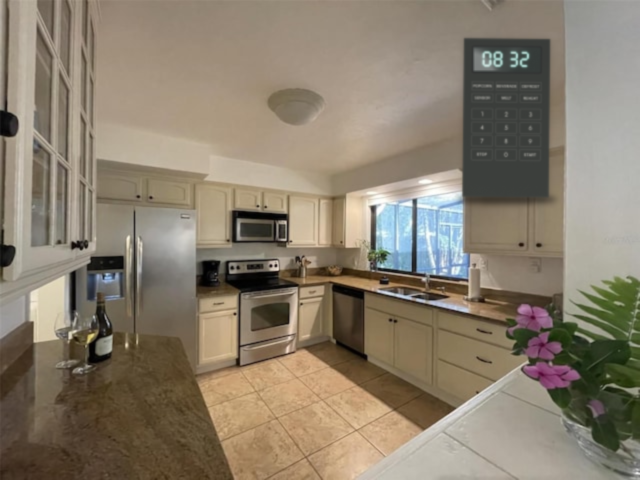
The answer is 8:32
